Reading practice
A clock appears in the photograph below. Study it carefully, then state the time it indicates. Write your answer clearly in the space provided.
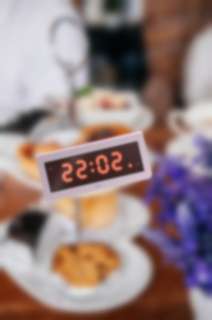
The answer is 22:02
